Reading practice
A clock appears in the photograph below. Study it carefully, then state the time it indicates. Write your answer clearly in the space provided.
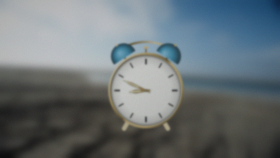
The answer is 8:49
